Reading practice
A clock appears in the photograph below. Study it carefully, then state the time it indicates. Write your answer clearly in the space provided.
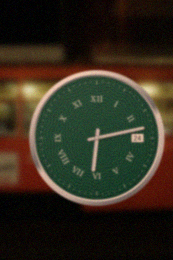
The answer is 6:13
